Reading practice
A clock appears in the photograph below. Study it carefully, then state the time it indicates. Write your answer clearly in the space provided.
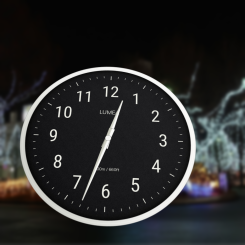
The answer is 12:33
